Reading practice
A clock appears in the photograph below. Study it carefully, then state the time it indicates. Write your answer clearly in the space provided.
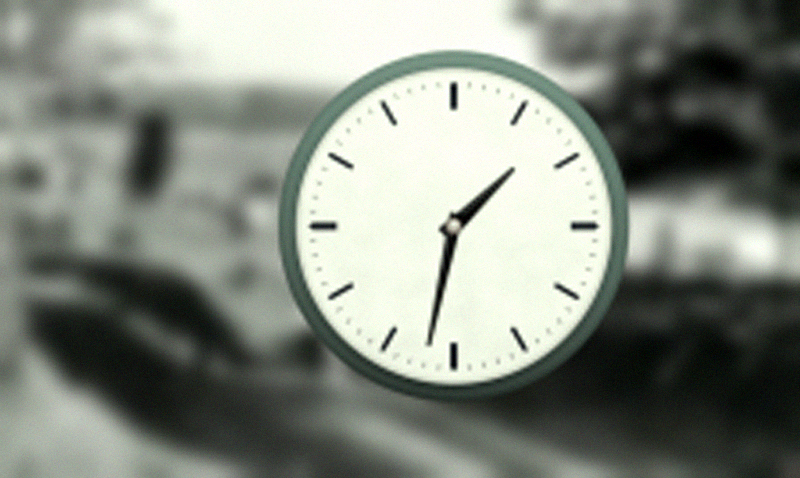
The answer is 1:32
